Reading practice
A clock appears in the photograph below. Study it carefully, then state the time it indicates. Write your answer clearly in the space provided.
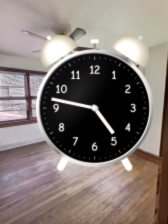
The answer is 4:47
